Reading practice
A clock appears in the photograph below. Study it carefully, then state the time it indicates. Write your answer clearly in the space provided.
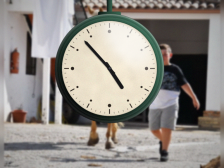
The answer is 4:53
